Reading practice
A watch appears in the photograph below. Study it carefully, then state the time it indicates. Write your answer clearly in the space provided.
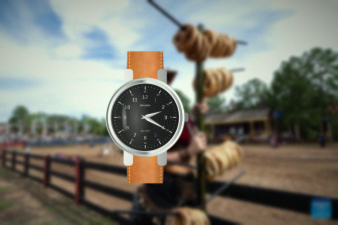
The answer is 2:20
